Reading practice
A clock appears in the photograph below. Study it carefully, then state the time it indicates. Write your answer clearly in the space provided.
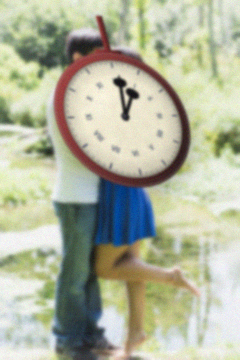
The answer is 1:01
